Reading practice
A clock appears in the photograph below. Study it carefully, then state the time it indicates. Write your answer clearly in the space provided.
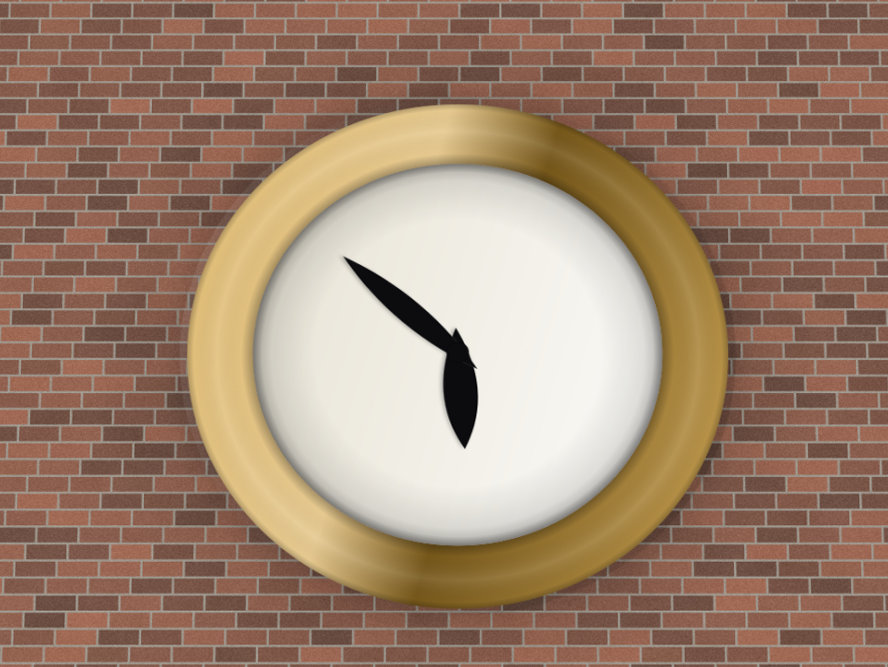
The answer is 5:52
